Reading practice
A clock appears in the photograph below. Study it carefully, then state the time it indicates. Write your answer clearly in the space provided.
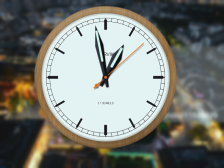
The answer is 12:58:08
